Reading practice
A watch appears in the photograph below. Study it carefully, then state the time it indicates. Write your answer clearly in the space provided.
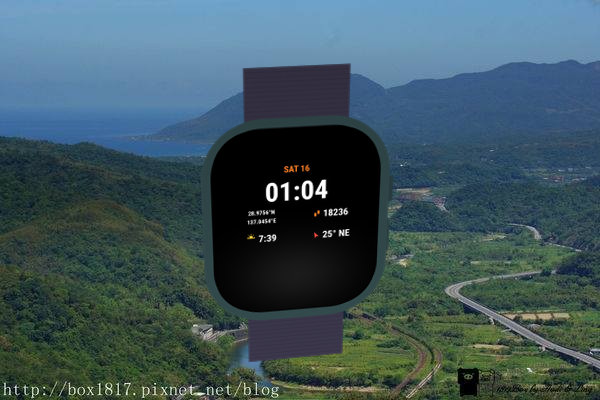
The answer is 1:04
